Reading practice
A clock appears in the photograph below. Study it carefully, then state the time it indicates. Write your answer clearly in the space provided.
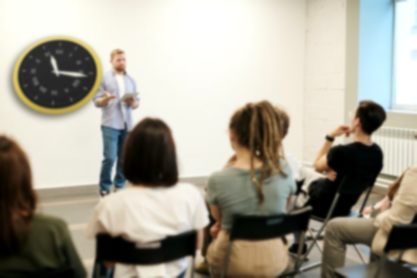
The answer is 11:16
